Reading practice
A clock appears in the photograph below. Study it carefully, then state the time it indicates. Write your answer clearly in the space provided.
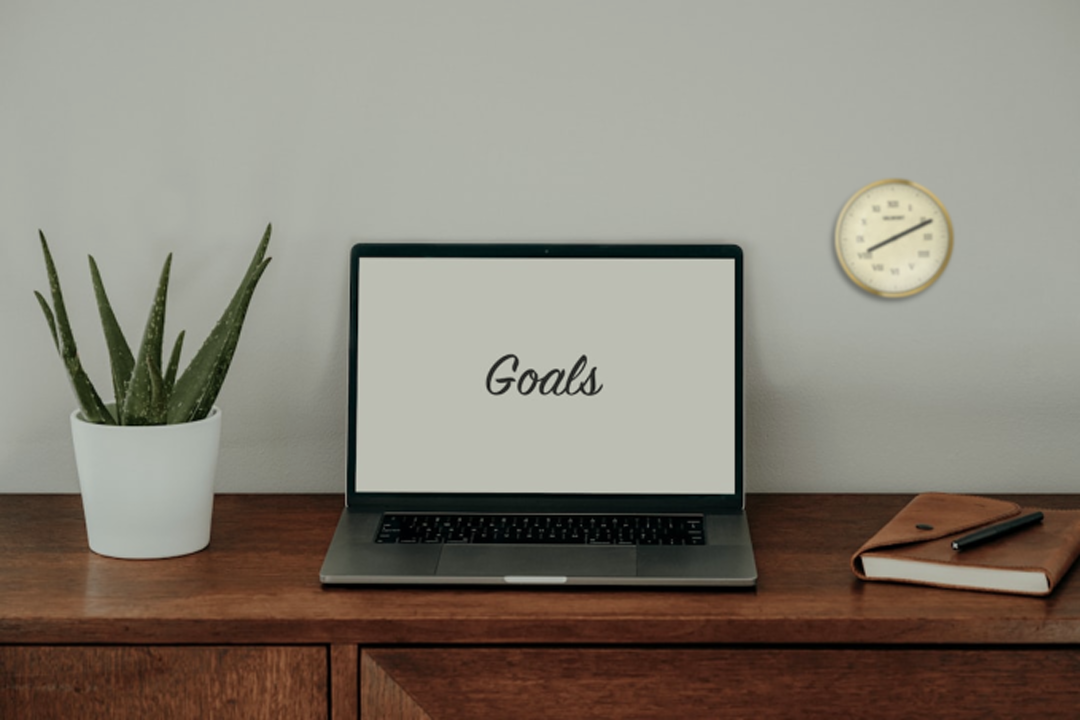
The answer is 8:11
